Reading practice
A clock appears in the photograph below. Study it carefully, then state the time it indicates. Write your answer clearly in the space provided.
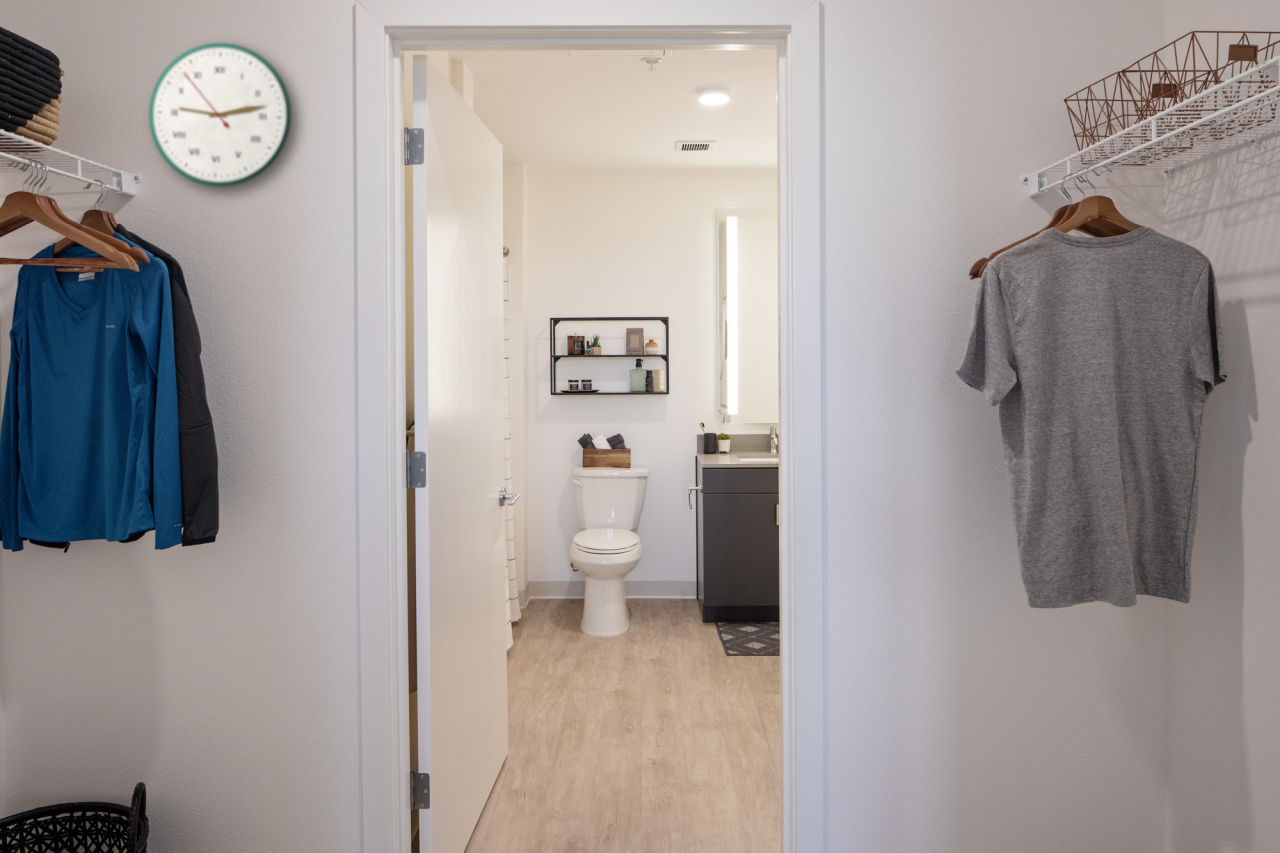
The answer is 9:12:53
